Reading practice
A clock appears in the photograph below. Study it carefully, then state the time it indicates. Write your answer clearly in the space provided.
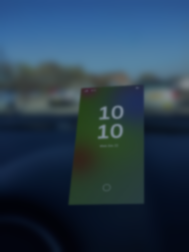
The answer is 10:10
